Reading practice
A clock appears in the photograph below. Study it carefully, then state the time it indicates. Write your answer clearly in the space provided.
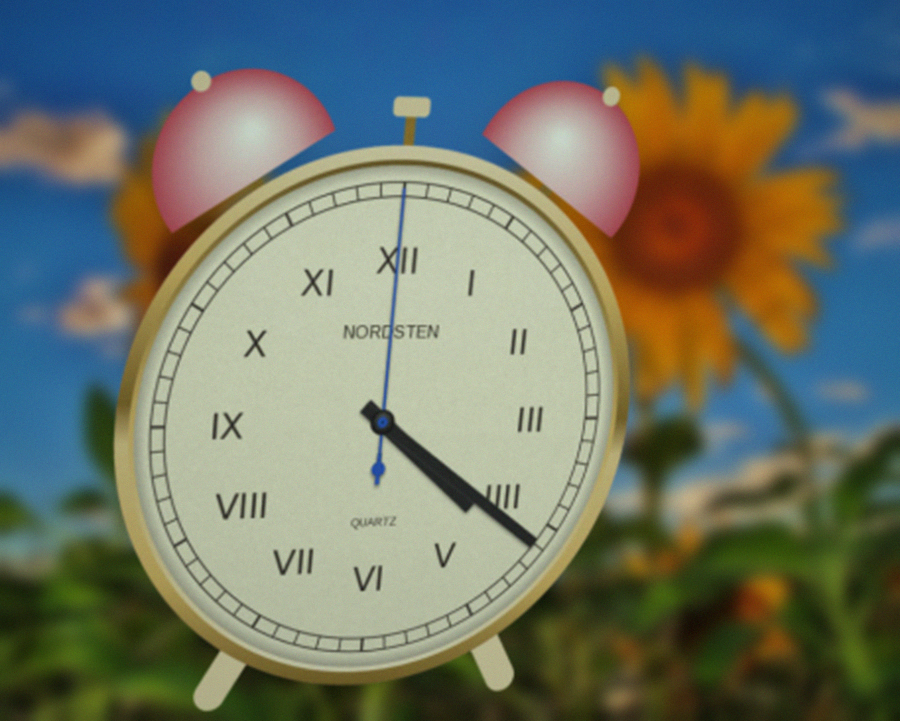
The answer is 4:21:00
